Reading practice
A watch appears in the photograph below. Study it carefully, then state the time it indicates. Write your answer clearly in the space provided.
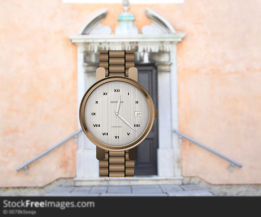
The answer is 12:22
